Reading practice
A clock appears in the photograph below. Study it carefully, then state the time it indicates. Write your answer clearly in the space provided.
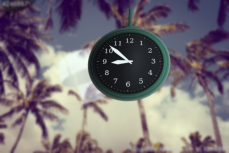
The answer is 8:52
